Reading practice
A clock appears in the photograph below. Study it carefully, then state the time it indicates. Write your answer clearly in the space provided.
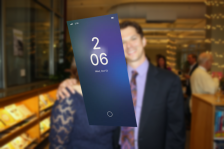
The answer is 2:06
